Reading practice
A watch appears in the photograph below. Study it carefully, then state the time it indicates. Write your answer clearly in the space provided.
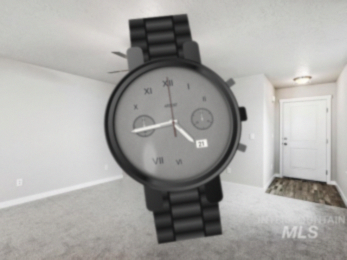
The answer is 4:44
